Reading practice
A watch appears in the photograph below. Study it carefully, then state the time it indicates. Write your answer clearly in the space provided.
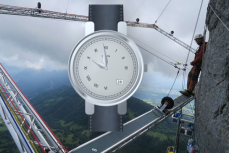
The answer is 9:59
